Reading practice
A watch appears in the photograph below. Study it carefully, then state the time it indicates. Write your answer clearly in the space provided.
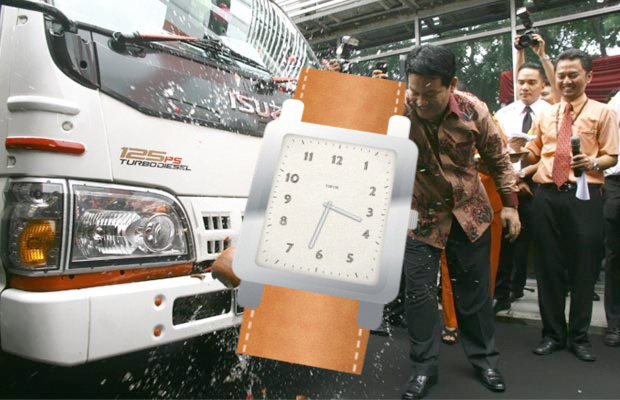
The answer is 3:32
